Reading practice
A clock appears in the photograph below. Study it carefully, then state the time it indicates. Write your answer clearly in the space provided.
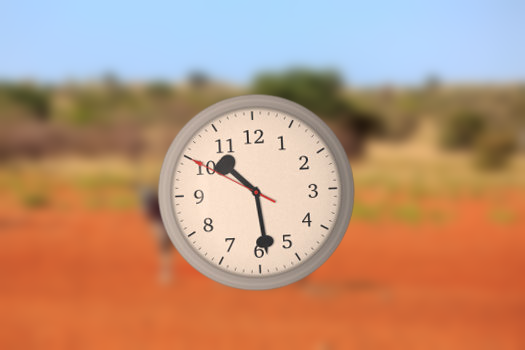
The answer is 10:28:50
